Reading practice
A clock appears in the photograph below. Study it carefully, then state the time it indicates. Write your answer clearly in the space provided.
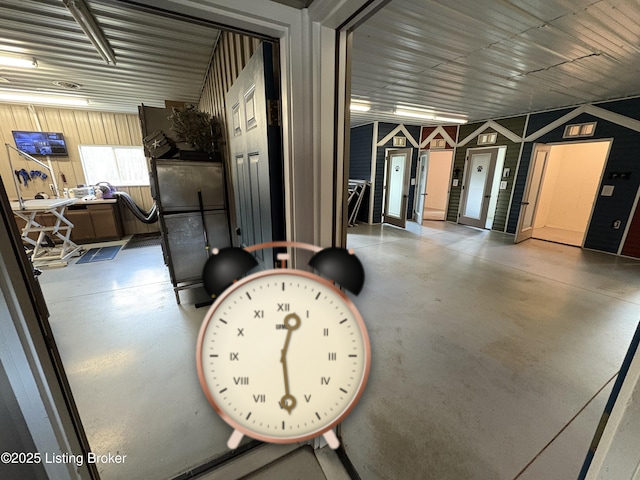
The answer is 12:29
